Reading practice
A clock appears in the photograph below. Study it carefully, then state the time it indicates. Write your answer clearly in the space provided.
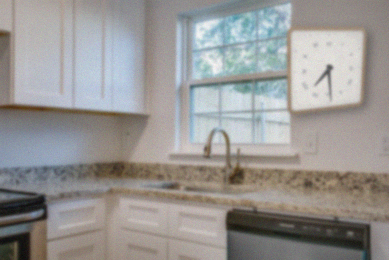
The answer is 7:29
